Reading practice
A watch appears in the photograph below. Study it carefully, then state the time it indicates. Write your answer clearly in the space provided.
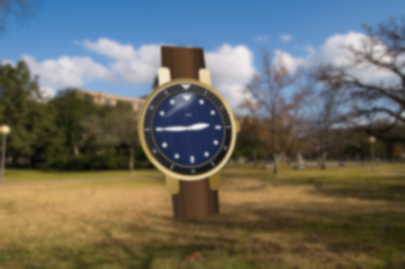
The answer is 2:45
